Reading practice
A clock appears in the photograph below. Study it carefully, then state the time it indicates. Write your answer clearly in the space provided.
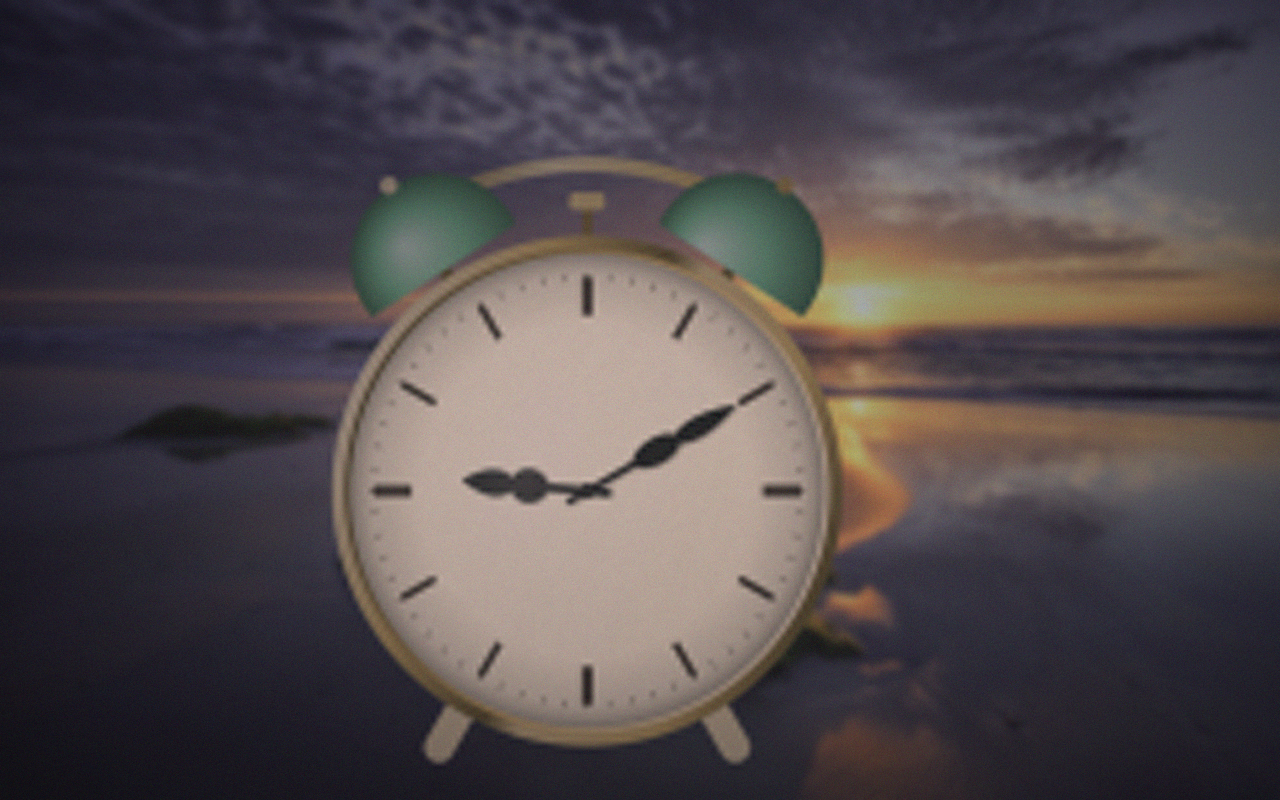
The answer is 9:10
